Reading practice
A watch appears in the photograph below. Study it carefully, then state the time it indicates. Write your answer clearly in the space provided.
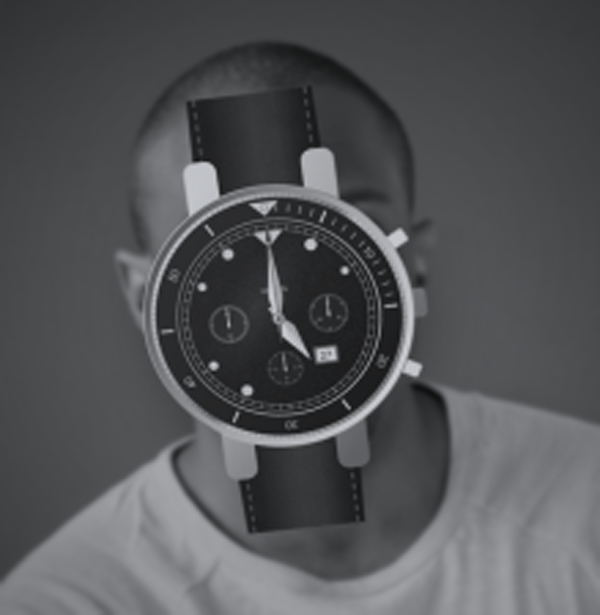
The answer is 5:00
